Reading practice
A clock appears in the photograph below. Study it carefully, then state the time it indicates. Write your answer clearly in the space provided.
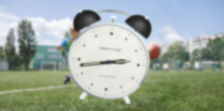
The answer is 2:43
